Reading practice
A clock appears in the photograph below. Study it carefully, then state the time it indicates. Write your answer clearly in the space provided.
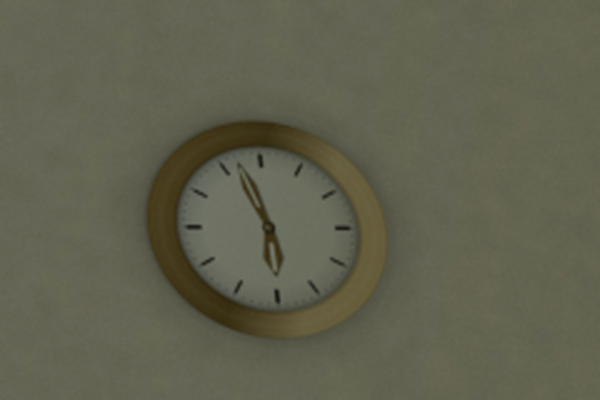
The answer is 5:57
